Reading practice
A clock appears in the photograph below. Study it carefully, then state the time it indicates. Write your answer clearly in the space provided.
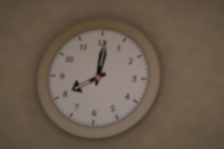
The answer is 8:01
